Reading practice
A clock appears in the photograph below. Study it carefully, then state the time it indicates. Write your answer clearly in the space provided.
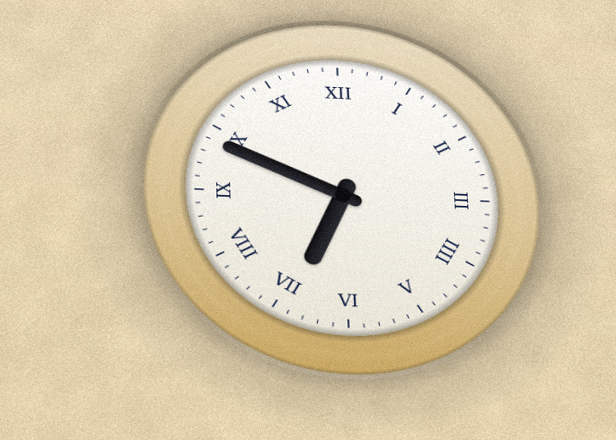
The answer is 6:49
